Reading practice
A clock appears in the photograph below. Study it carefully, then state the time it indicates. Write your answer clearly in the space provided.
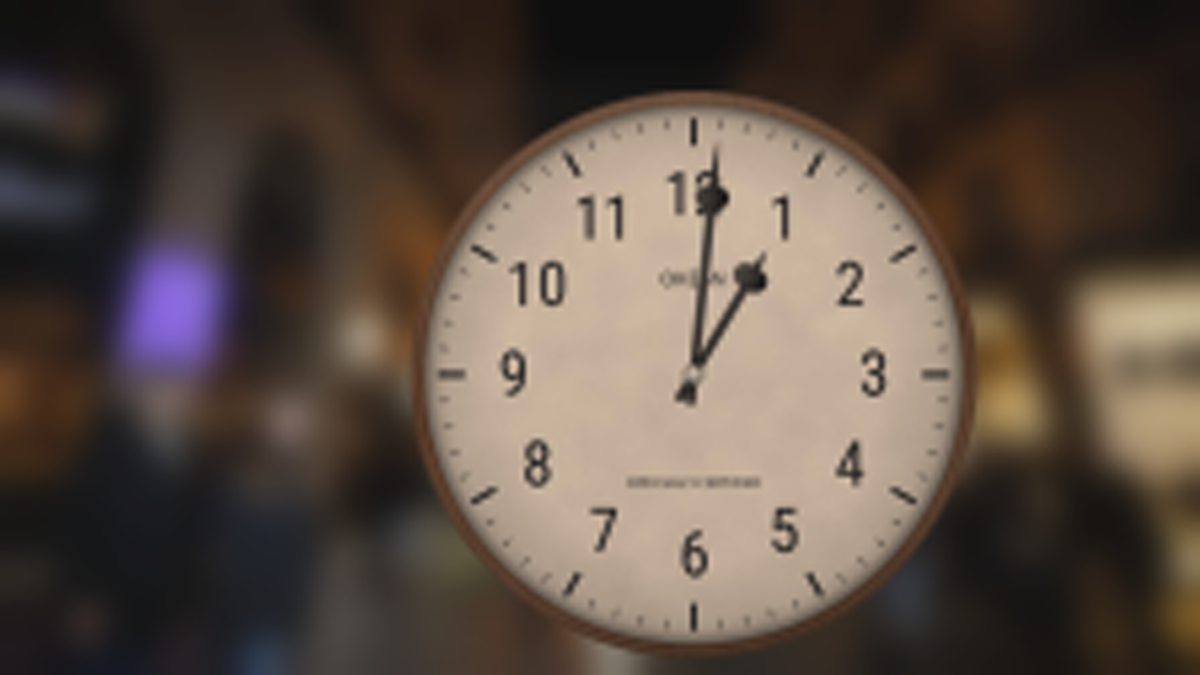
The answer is 1:01
